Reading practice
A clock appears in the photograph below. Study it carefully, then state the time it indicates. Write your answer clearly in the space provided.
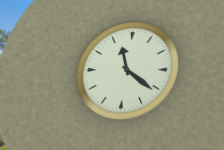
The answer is 11:21
